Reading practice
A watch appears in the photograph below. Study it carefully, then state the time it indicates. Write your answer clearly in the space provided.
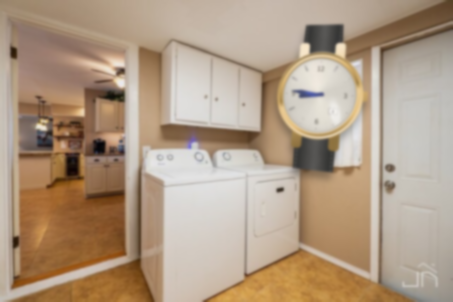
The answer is 8:46
